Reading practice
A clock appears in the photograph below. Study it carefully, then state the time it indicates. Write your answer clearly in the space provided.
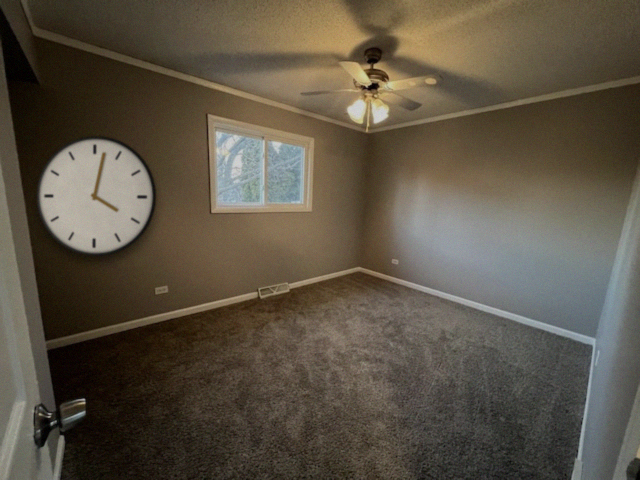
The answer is 4:02
